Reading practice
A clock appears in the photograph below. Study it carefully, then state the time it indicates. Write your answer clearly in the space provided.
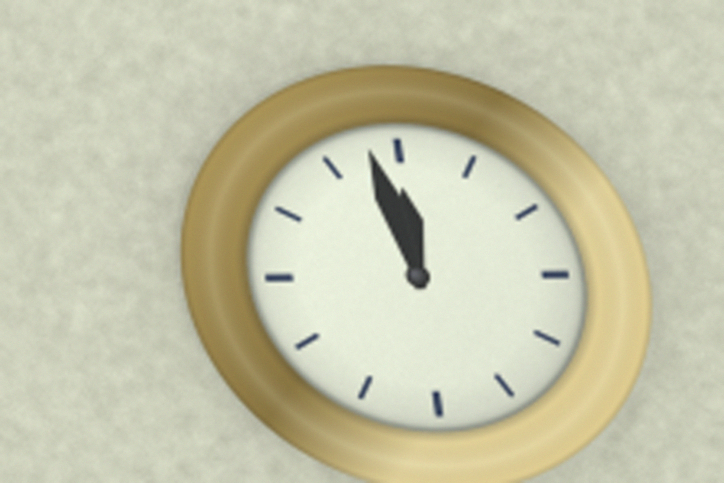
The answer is 11:58
